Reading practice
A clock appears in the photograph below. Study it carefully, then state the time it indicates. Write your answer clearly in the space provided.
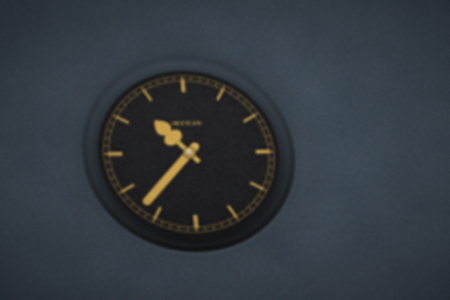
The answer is 10:37
